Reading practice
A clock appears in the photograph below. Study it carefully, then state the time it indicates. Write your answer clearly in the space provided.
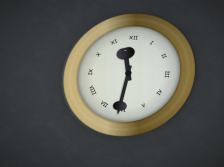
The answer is 11:31
